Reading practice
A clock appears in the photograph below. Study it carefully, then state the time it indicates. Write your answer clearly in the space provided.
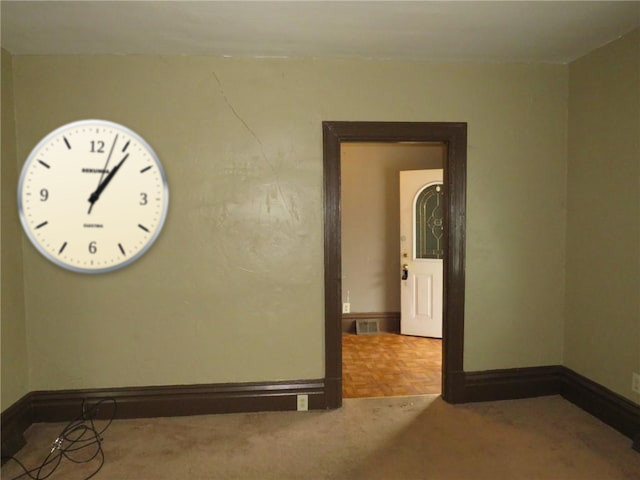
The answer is 1:06:03
